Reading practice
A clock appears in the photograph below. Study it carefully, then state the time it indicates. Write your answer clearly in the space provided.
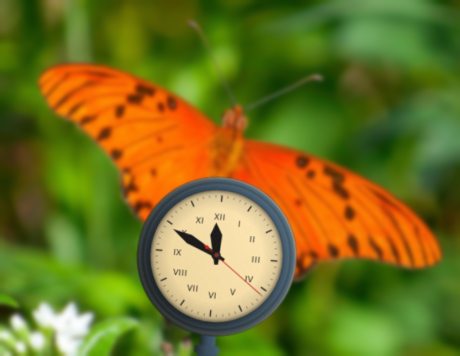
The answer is 11:49:21
